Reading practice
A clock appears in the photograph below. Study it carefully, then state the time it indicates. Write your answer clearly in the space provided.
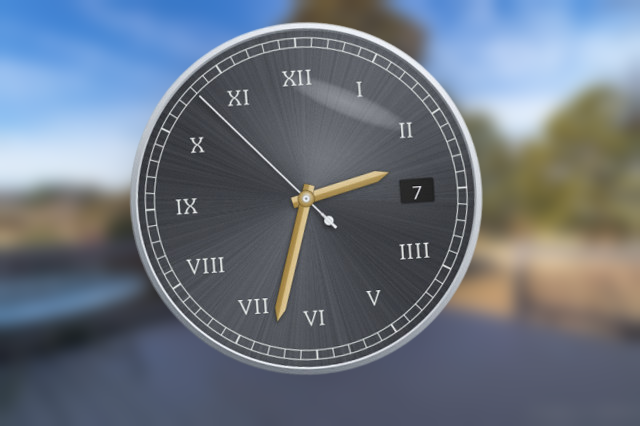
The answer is 2:32:53
